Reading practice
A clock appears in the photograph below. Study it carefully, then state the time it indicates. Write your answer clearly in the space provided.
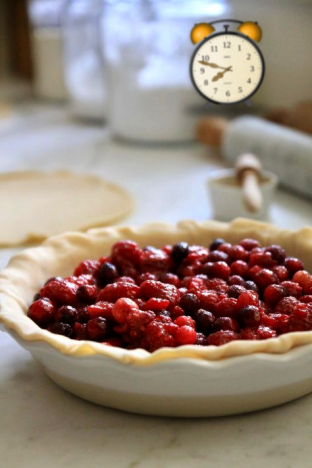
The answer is 7:48
